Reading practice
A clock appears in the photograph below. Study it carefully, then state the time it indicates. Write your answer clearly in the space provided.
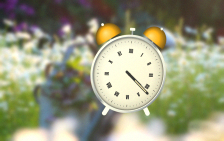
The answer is 4:22
